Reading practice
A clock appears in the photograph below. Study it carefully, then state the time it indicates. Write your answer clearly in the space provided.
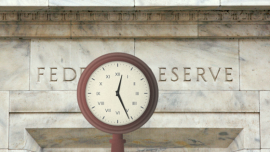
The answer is 12:26
